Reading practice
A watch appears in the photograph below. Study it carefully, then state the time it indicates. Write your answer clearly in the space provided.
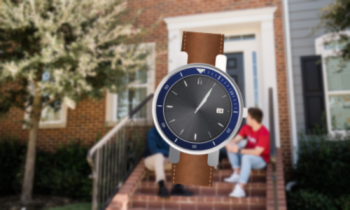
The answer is 1:05
